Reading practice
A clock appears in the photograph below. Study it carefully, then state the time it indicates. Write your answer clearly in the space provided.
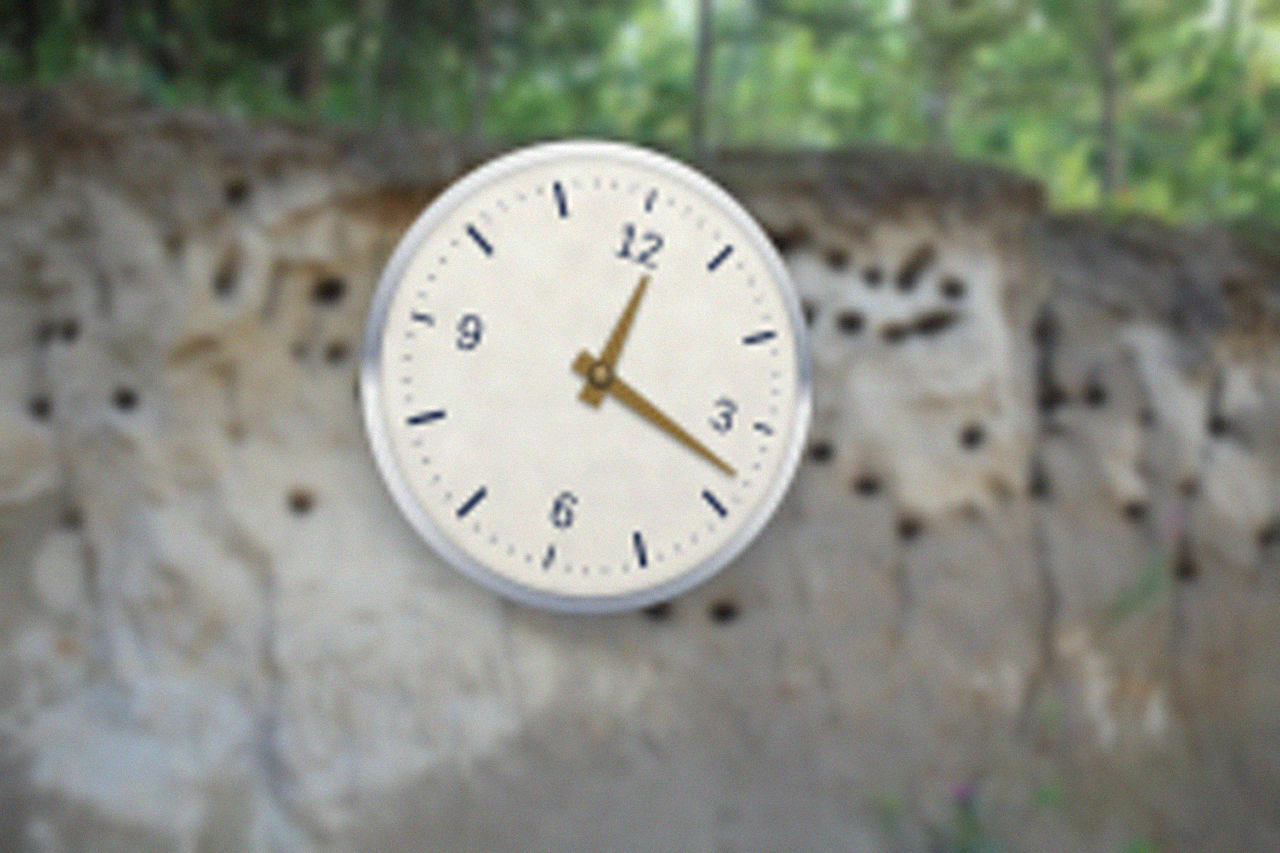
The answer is 12:18
